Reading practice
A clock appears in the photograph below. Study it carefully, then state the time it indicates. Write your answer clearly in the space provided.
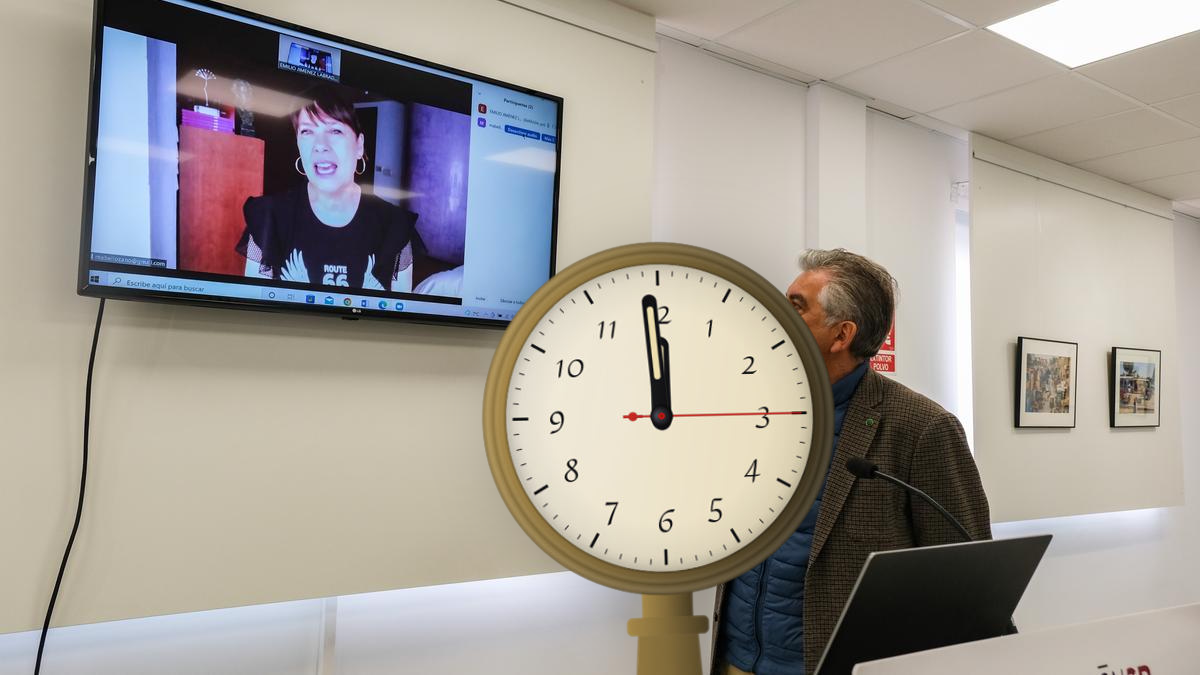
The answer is 11:59:15
